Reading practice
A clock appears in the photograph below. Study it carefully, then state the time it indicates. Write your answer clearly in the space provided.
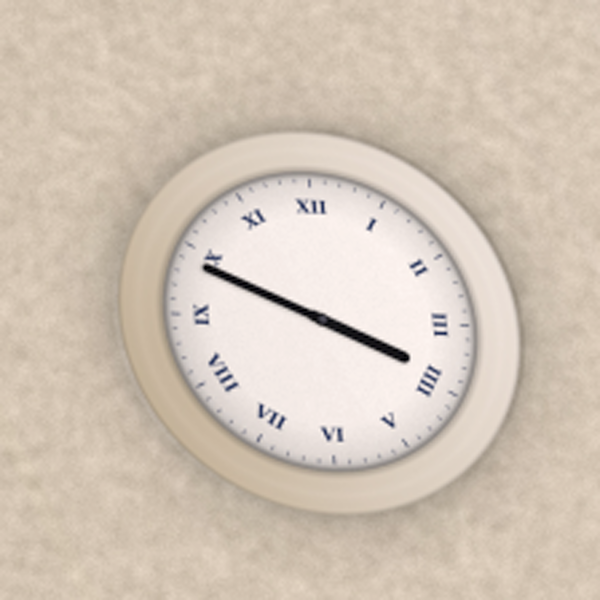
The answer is 3:49
